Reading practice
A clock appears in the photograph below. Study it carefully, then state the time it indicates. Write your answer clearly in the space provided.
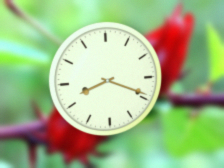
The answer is 8:19
